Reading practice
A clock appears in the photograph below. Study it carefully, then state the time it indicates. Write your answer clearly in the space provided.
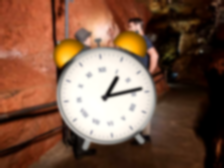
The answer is 1:14
